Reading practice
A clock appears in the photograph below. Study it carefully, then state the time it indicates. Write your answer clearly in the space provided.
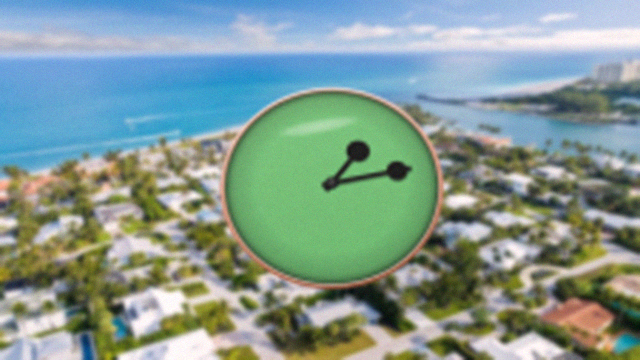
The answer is 1:13
